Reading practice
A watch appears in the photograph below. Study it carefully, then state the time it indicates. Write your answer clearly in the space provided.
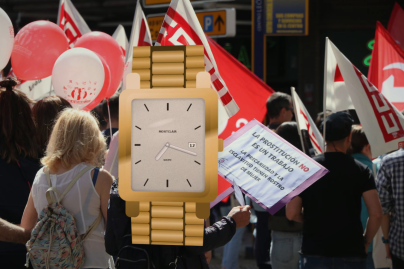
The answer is 7:18
